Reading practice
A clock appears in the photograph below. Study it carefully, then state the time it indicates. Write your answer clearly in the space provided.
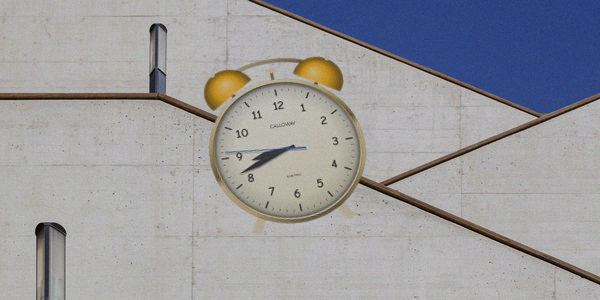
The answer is 8:41:46
